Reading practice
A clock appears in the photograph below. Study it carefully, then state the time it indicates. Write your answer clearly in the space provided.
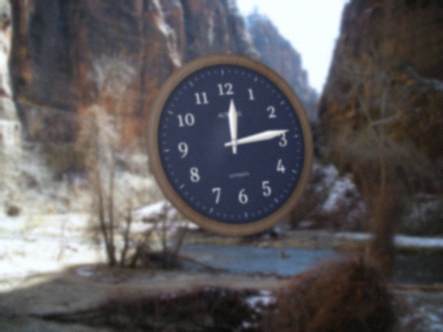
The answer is 12:14
